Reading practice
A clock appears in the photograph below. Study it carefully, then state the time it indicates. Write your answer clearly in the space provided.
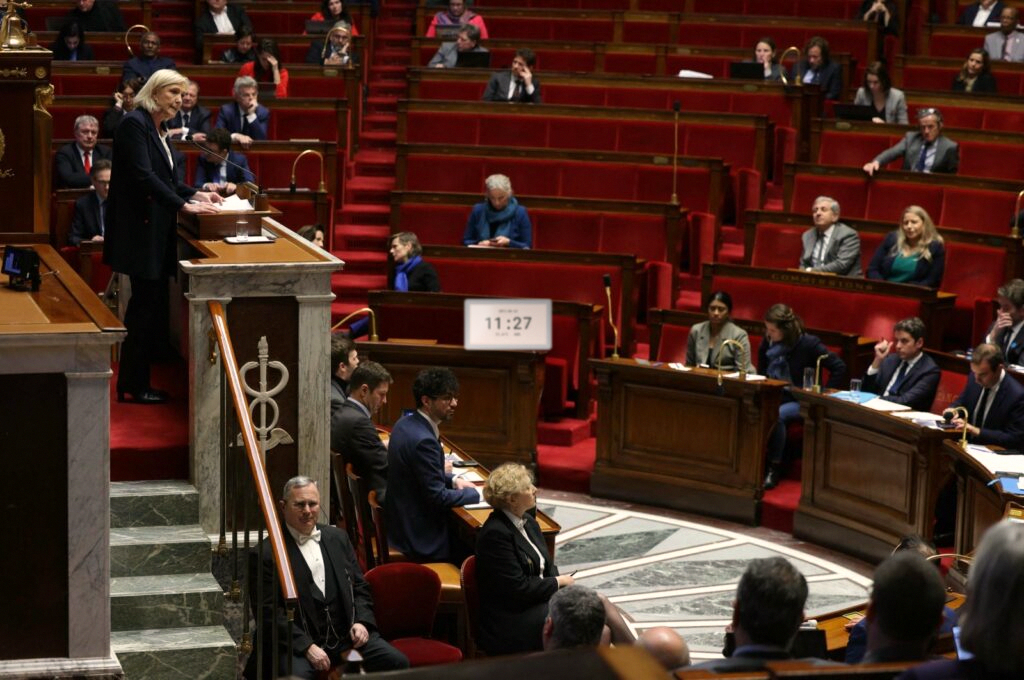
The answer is 11:27
